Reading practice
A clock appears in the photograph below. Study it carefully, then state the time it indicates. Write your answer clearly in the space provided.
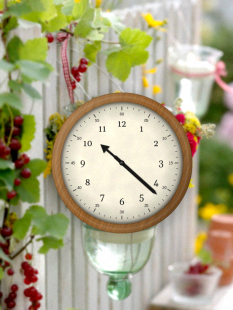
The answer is 10:22
